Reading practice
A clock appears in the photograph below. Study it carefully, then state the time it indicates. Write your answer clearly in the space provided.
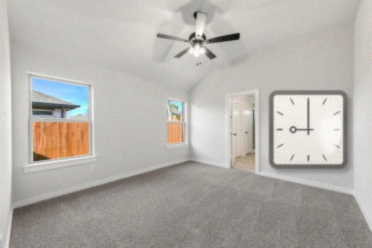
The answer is 9:00
